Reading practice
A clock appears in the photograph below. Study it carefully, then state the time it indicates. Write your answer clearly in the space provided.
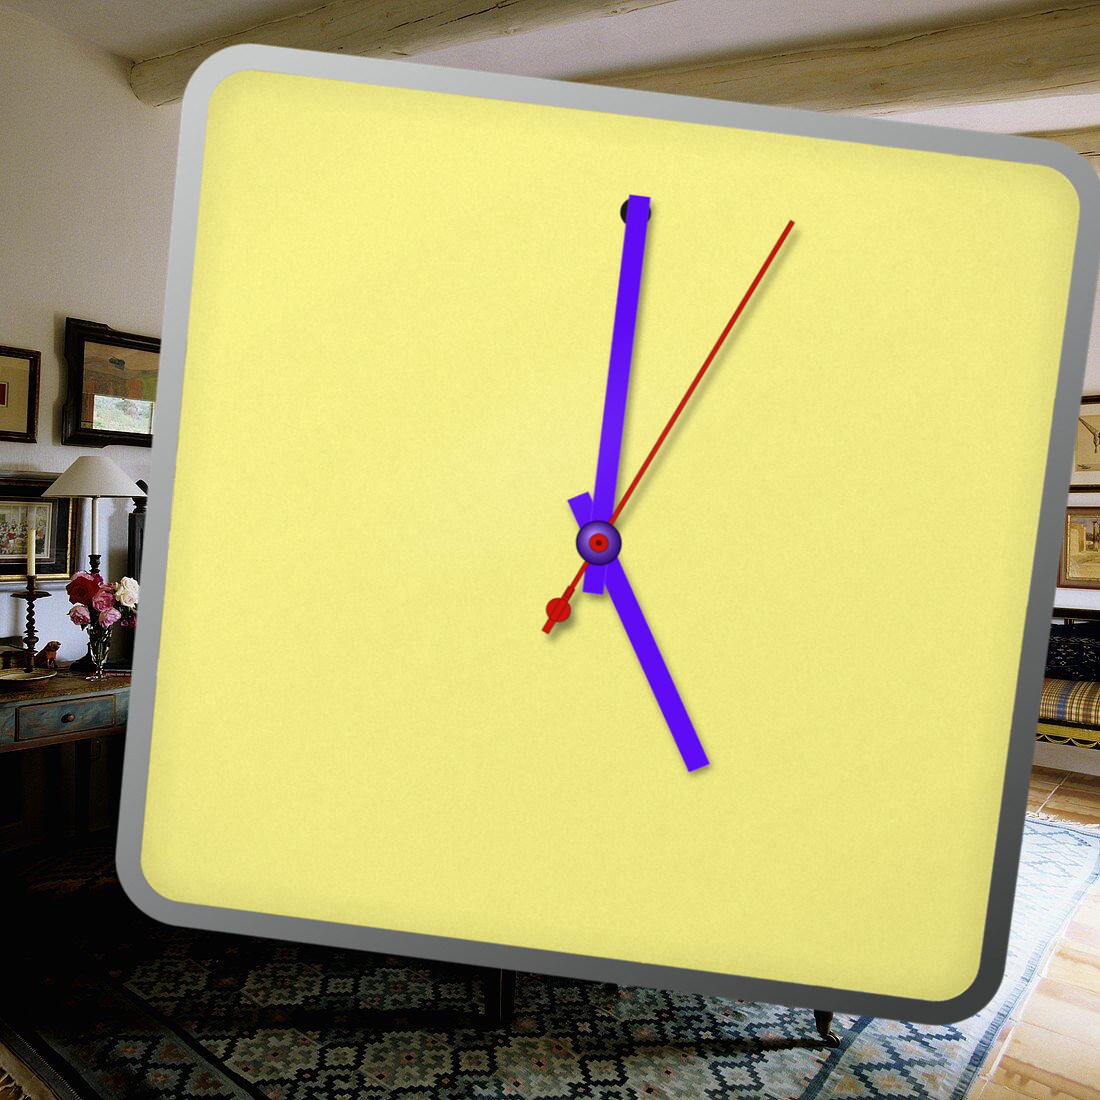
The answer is 5:00:04
